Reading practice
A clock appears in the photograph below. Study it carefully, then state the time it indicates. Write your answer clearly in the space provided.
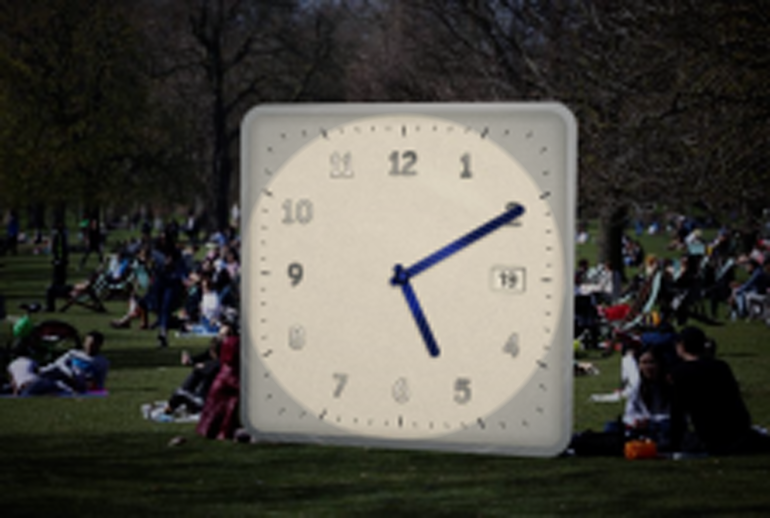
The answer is 5:10
